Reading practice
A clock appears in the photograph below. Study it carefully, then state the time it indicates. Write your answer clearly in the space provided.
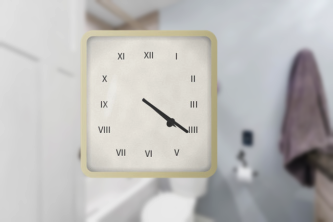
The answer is 4:21
